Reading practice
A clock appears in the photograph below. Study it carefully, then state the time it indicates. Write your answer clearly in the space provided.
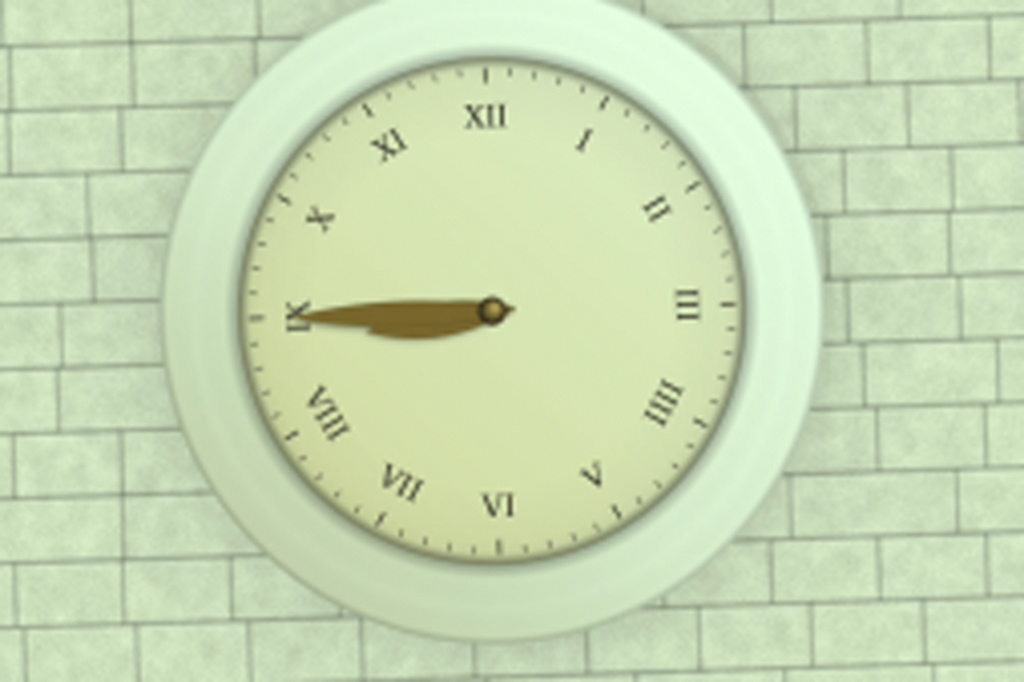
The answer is 8:45
